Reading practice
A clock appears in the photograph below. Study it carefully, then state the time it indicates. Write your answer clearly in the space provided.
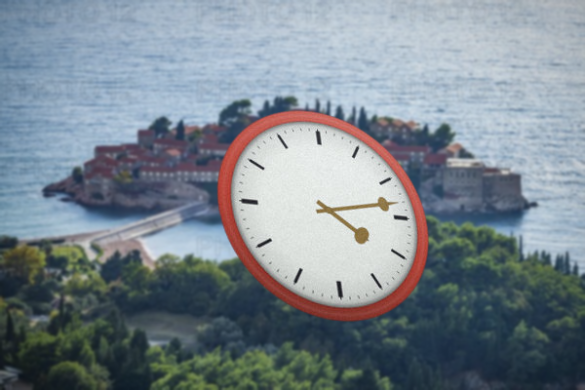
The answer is 4:13
